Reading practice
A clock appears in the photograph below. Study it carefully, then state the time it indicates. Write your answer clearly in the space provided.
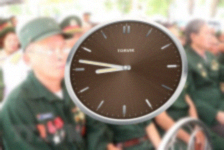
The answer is 8:47
